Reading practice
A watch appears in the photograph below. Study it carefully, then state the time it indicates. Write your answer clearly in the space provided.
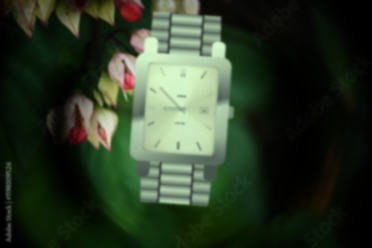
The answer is 8:52
